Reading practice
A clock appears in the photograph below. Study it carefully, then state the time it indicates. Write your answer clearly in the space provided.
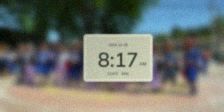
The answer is 8:17
